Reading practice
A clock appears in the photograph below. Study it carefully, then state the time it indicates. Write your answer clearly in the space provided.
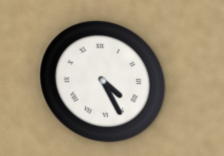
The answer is 4:26
